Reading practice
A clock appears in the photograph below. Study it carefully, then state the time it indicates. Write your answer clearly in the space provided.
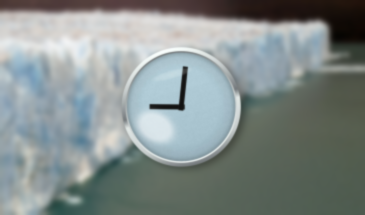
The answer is 9:01
